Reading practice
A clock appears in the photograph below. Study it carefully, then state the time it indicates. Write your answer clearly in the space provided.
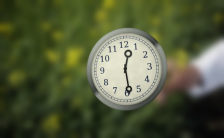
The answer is 12:29
